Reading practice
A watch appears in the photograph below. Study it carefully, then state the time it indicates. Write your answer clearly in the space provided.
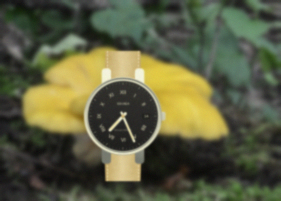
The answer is 7:26
